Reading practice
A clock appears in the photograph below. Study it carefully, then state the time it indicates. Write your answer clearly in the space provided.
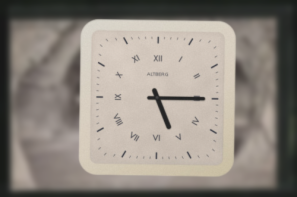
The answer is 5:15
